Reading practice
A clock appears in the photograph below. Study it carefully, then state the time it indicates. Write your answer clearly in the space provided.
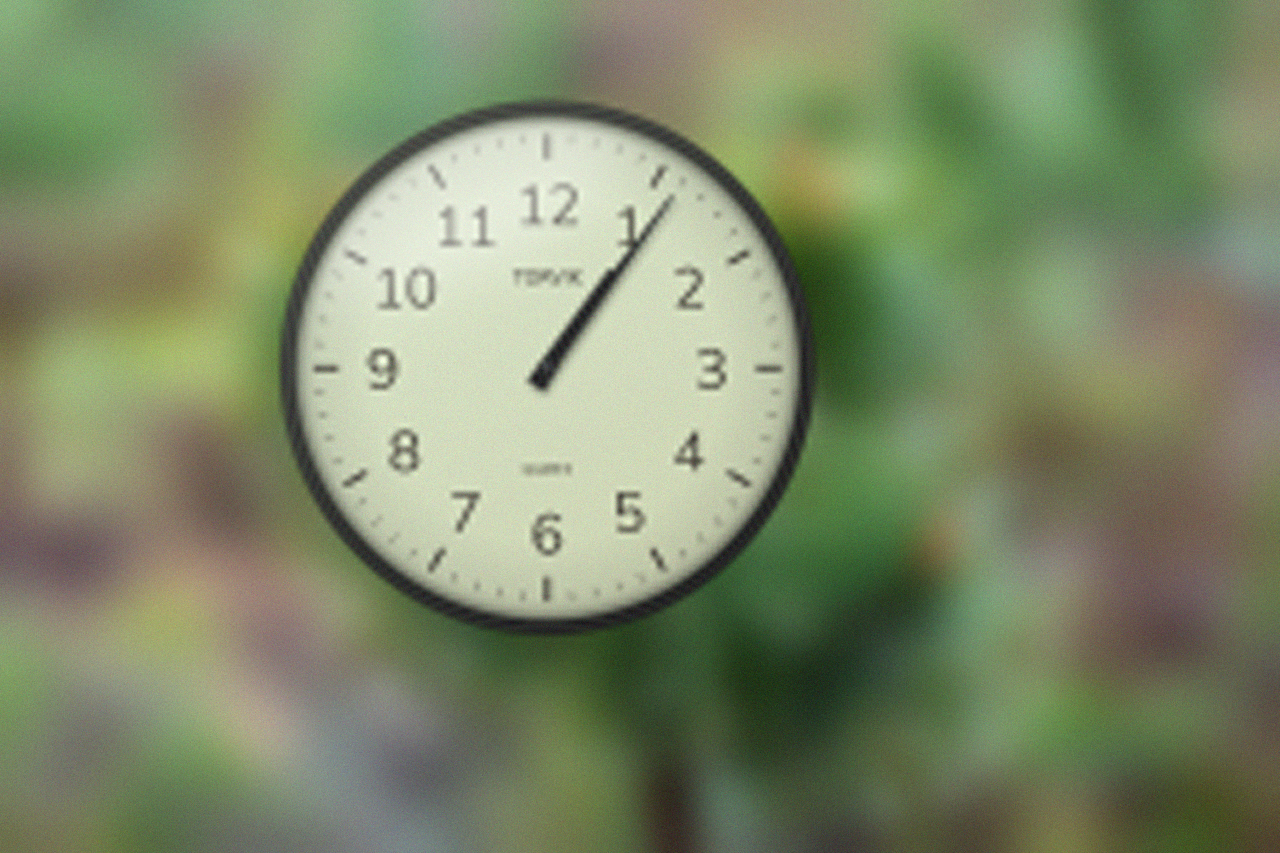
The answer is 1:06
